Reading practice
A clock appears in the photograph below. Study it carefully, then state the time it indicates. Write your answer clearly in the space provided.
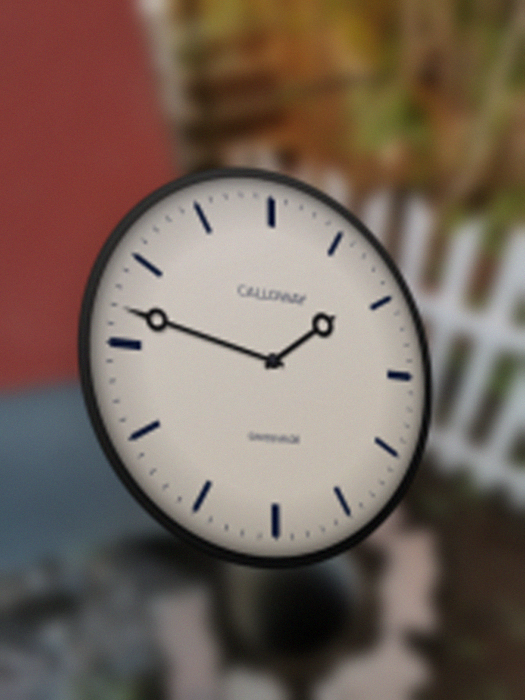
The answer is 1:47
